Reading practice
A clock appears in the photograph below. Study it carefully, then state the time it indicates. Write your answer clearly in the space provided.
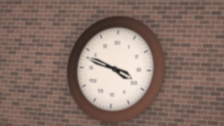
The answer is 3:48
